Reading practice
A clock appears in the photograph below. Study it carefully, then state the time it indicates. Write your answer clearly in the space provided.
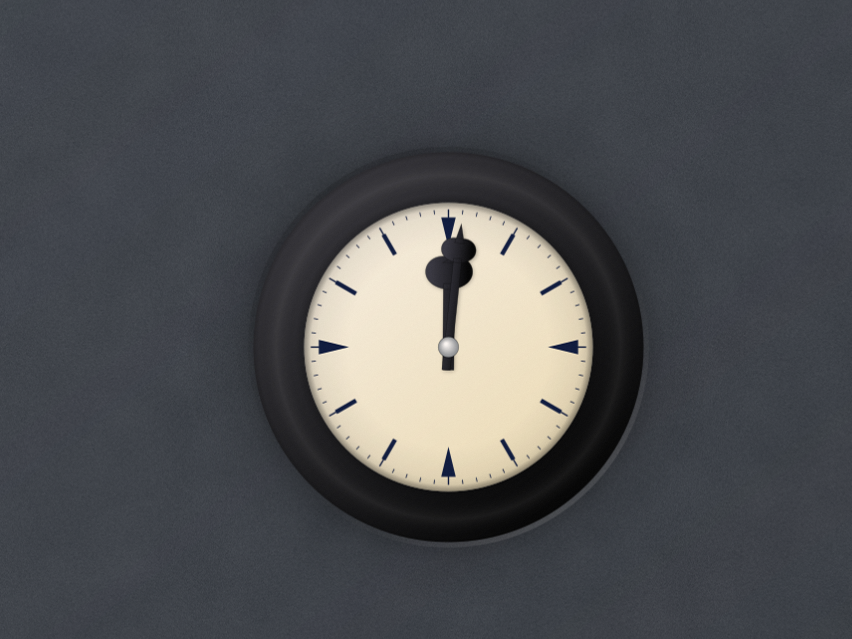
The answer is 12:01
